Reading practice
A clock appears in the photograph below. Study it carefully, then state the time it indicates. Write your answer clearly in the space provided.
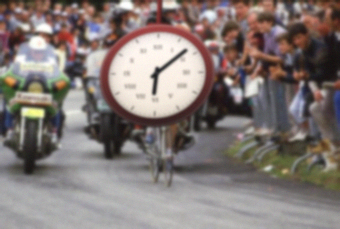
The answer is 6:08
